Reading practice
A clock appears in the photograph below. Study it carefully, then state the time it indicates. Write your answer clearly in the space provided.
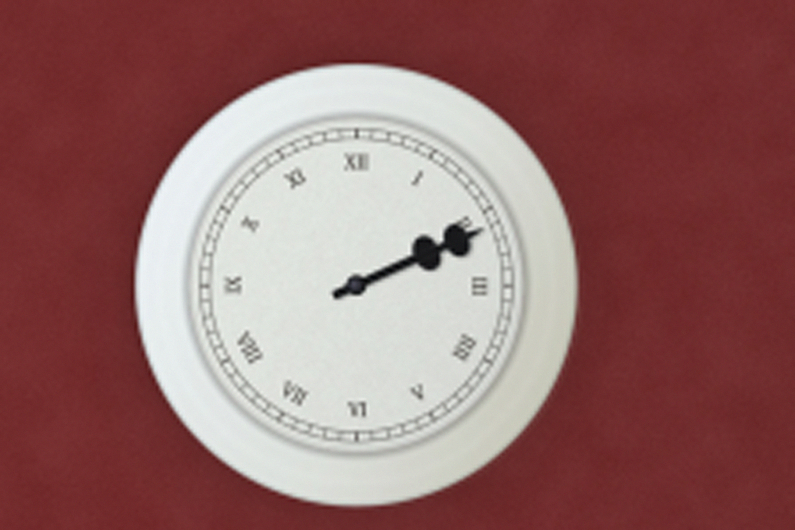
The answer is 2:11
